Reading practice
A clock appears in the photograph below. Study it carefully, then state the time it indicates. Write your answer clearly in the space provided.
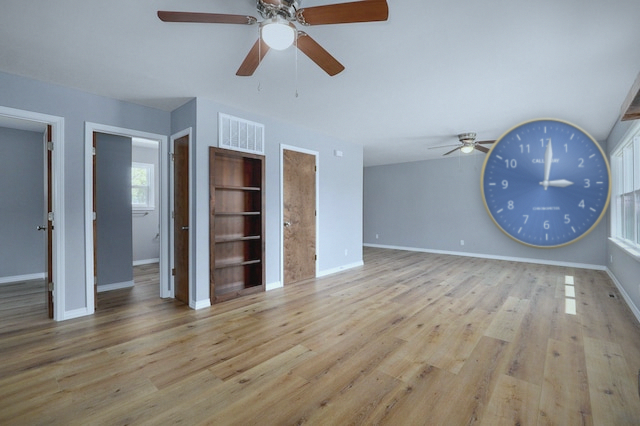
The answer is 3:01
